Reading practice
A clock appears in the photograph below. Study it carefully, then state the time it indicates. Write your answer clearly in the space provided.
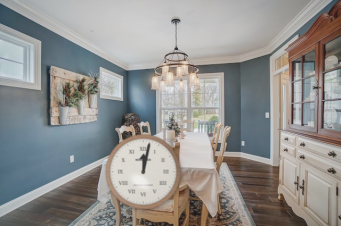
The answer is 12:02
